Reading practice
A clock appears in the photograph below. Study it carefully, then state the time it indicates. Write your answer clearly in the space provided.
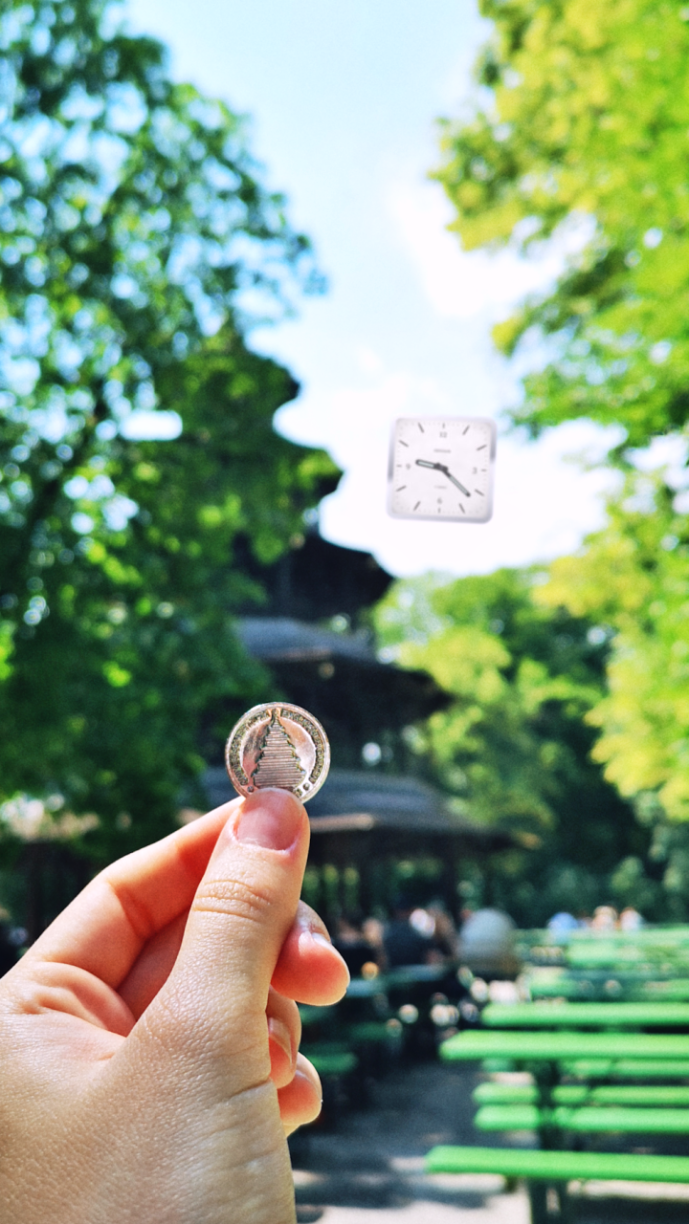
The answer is 9:22
